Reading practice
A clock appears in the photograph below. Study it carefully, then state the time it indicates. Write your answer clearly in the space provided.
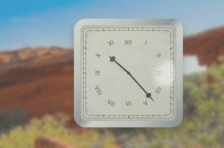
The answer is 10:23
